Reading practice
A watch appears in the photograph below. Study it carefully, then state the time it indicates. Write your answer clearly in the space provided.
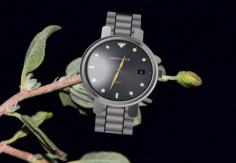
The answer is 12:33
